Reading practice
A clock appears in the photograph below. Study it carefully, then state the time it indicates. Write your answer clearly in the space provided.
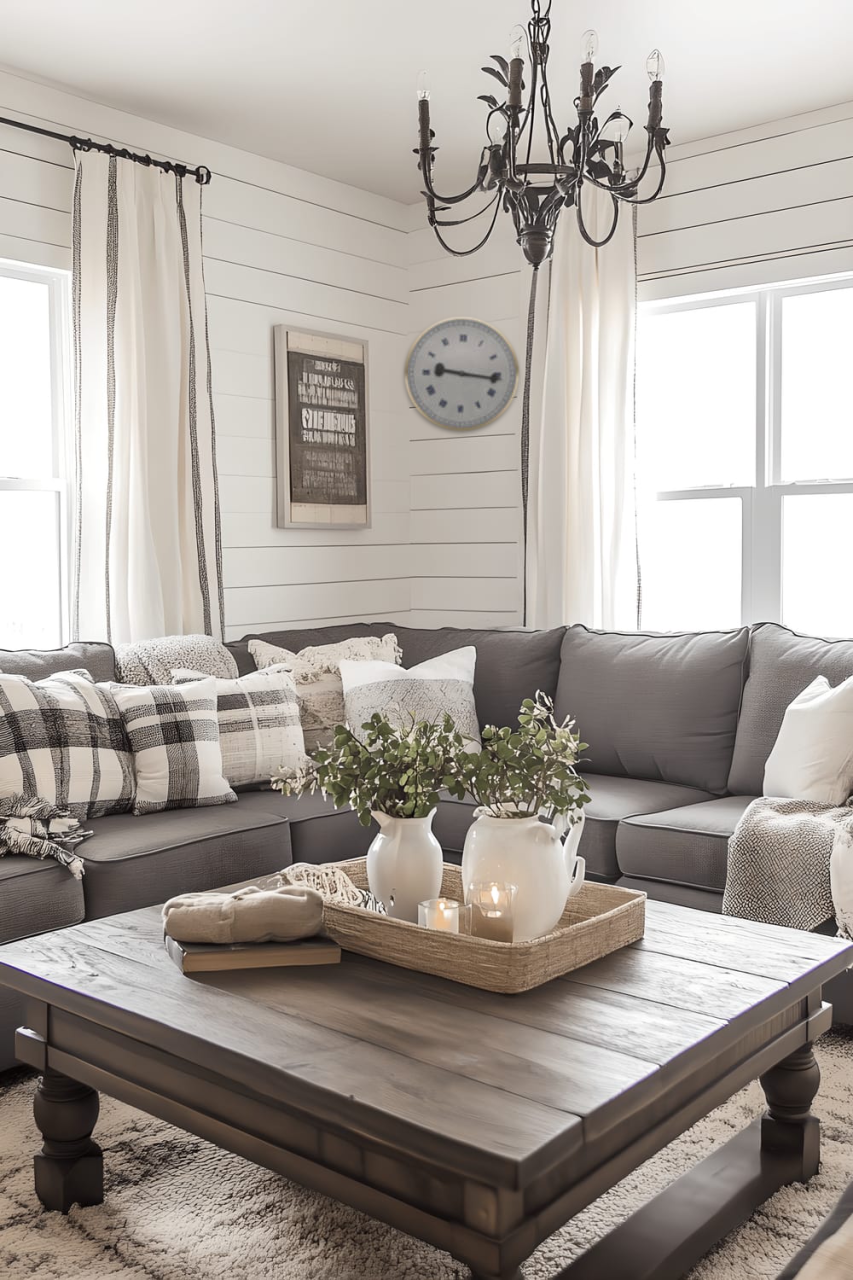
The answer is 9:16
